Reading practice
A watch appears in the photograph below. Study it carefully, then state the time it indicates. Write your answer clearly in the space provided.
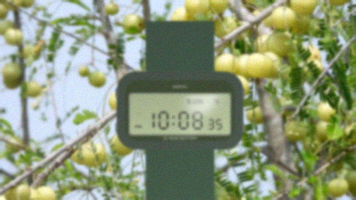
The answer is 10:08
